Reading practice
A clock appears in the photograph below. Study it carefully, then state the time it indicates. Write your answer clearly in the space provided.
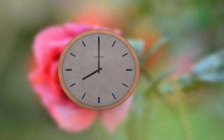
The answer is 8:00
